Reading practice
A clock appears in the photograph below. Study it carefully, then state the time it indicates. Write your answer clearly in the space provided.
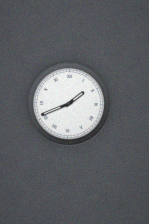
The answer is 1:41
